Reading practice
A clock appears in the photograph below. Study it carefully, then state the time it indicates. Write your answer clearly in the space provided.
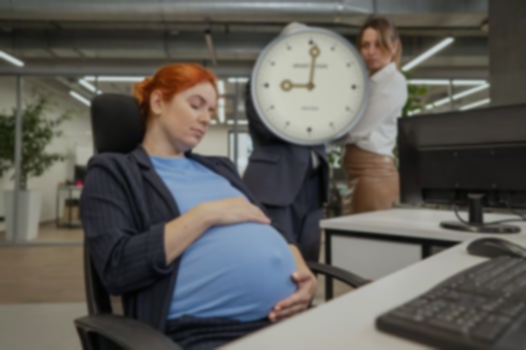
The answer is 9:01
